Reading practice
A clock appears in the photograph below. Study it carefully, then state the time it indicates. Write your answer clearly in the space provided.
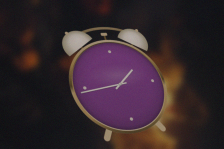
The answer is 1:44
